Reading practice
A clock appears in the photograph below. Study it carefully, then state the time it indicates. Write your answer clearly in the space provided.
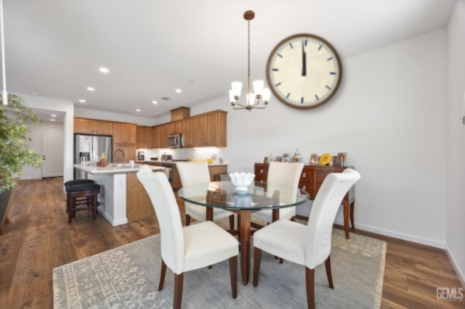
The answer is 11:59
